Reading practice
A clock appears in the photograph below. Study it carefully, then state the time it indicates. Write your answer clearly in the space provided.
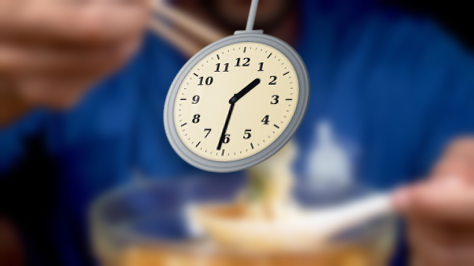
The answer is 1:31
